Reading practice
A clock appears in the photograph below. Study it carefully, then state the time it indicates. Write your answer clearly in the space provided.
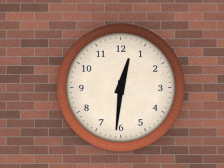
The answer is 12:31
